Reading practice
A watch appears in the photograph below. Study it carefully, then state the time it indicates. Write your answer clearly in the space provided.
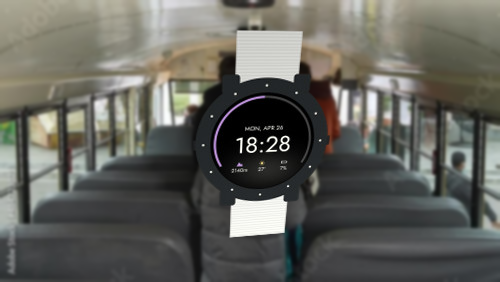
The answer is 18:28
